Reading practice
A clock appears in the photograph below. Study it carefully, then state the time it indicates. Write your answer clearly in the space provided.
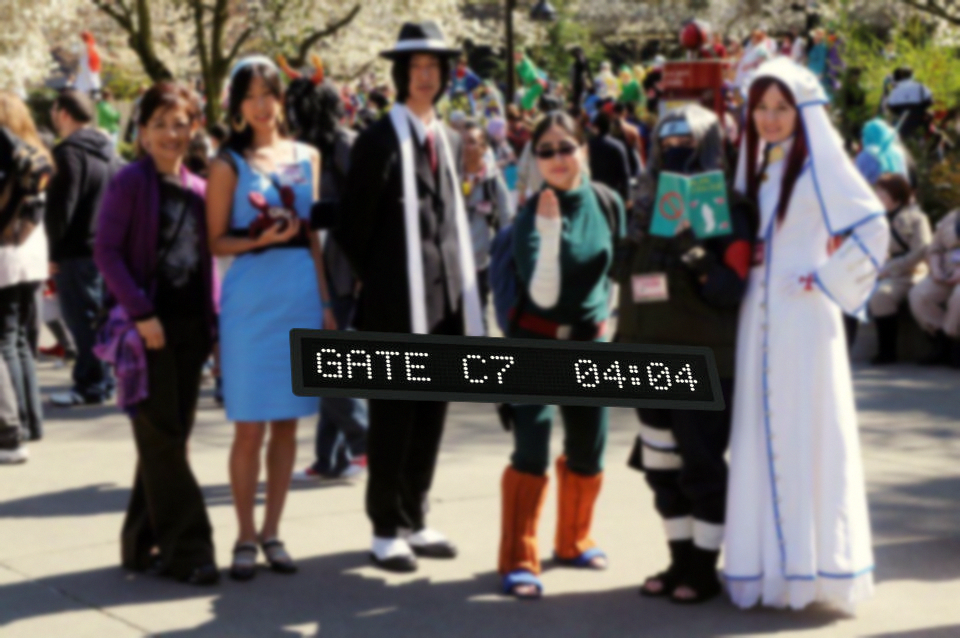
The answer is 4:04
